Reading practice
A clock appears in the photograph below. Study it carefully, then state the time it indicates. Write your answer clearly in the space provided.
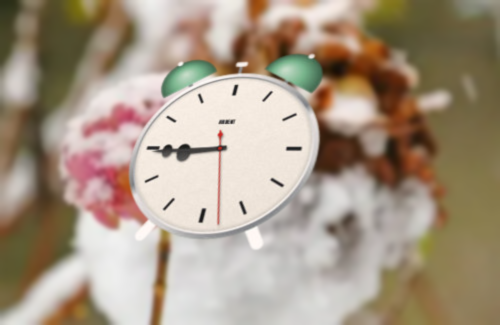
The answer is 8:44:28
